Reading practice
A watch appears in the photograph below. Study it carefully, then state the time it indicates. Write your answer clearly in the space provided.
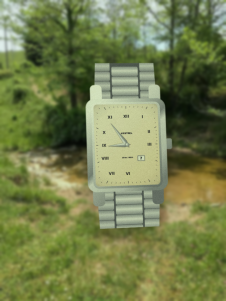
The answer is 8:54
